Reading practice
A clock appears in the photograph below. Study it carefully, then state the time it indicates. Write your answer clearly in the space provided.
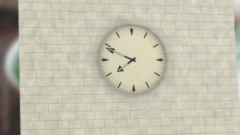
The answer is 7:49
